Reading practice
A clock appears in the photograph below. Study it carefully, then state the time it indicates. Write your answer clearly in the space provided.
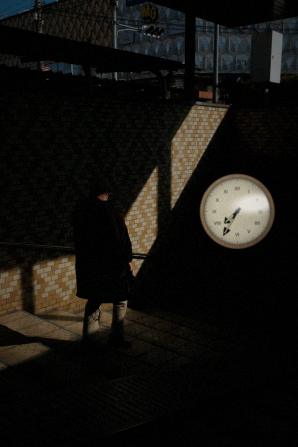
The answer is 7:35
